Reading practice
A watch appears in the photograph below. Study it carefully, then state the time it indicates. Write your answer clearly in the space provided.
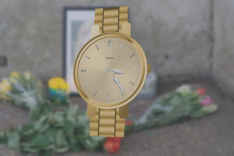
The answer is 3:24
